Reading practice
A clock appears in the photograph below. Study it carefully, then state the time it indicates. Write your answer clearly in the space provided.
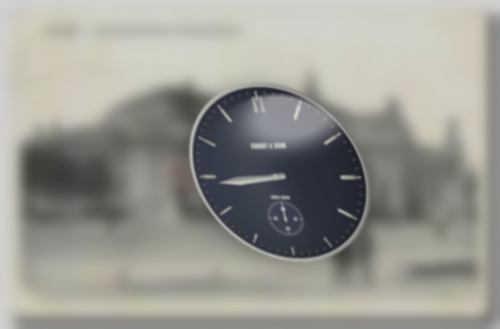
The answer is 8:44
